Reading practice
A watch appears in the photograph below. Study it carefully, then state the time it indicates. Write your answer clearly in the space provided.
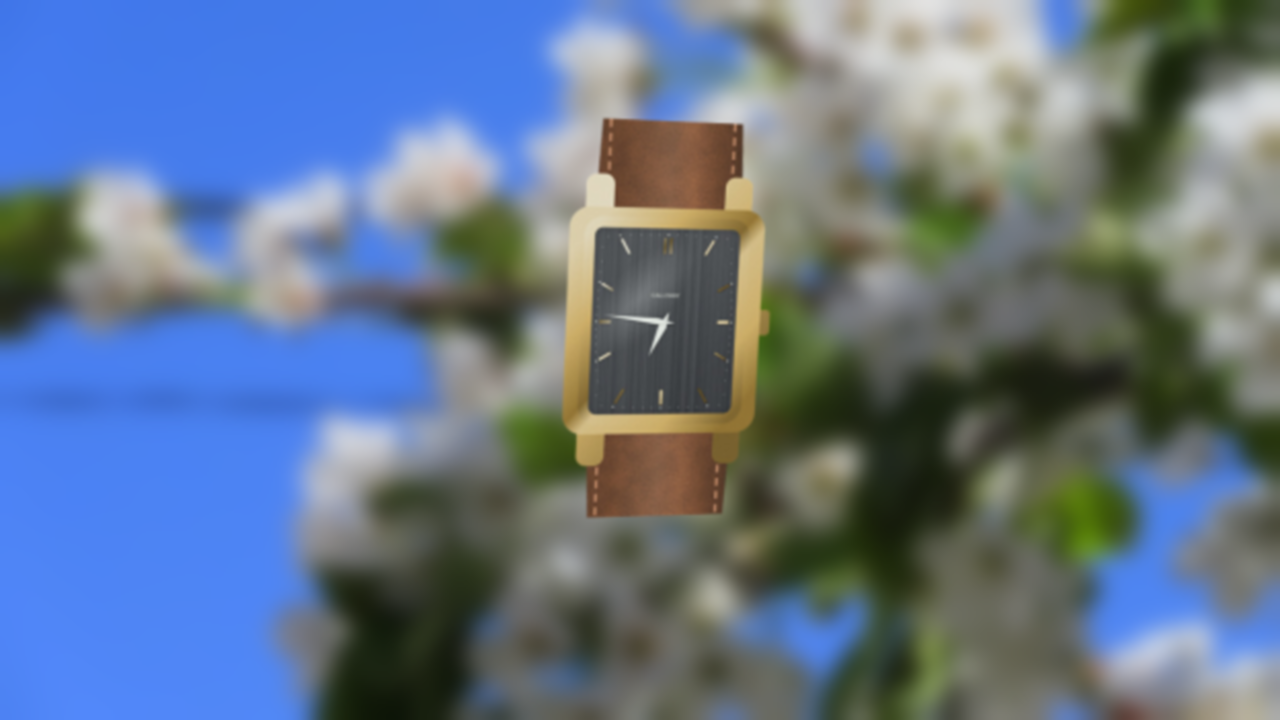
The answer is 6:46
